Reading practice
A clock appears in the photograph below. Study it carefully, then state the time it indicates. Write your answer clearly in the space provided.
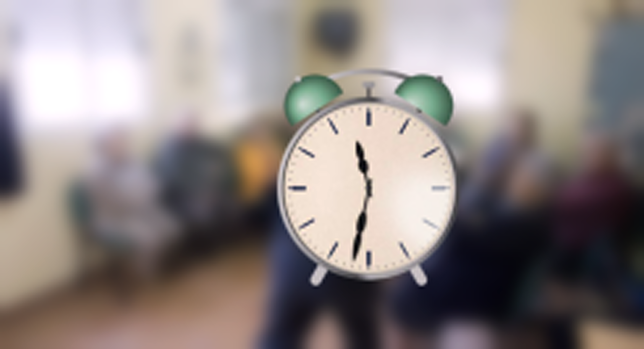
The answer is 11:32
